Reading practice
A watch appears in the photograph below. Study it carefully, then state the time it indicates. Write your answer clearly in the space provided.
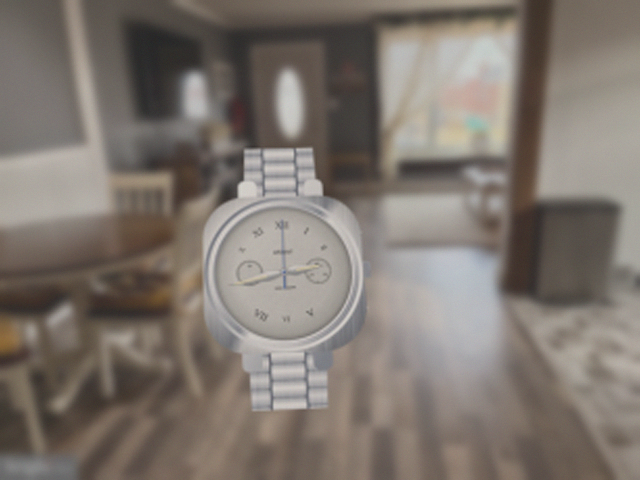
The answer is 2:43
